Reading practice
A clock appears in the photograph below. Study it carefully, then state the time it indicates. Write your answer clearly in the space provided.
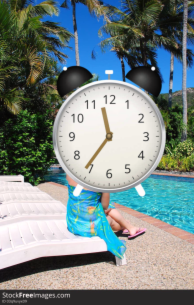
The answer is 11:36
